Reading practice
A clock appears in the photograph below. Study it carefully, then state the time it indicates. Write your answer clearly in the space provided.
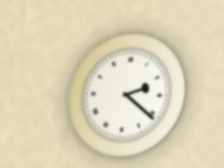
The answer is 2:21
